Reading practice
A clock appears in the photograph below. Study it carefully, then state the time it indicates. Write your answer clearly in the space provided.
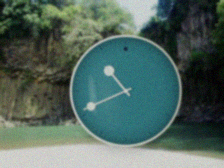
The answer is 10:41
